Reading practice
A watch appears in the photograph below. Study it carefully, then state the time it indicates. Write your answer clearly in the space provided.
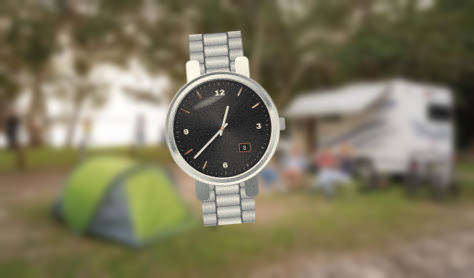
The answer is 12:38
